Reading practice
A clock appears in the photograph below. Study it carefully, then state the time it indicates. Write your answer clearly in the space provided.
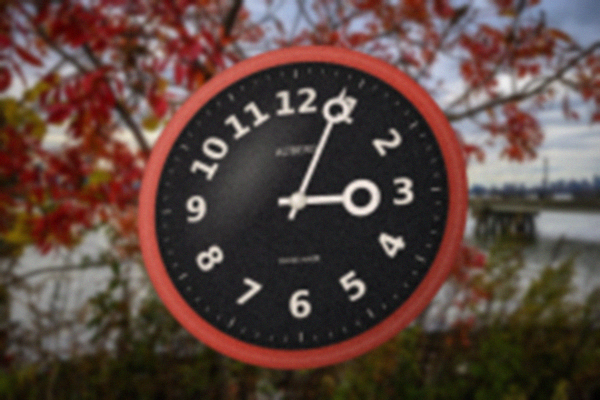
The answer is 3:04
